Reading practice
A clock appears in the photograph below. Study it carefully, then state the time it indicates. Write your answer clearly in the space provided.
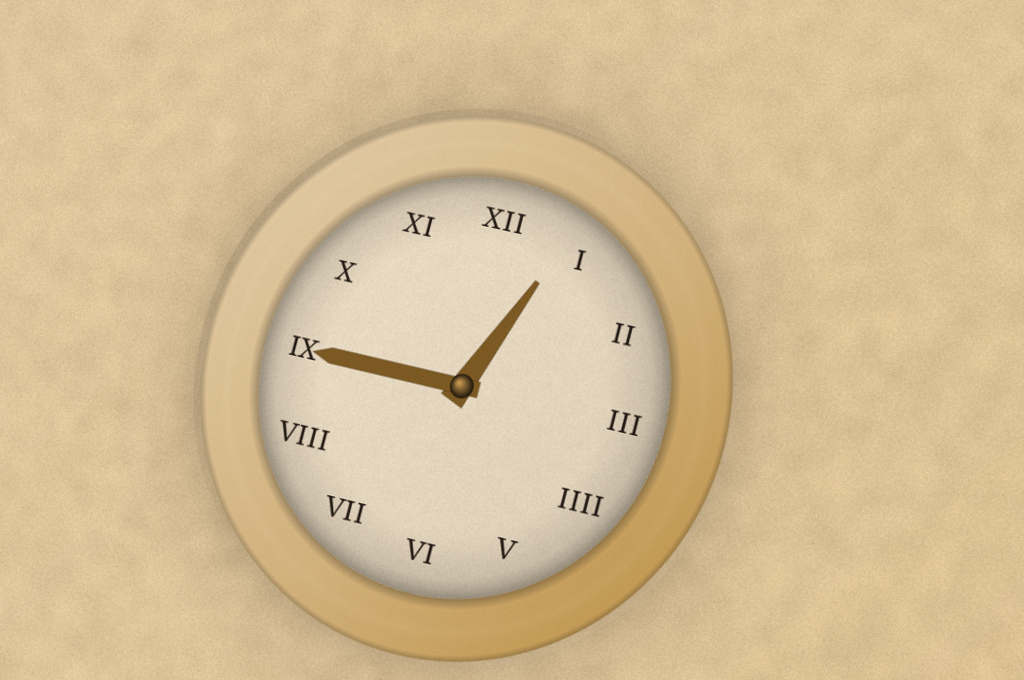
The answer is 12:45
